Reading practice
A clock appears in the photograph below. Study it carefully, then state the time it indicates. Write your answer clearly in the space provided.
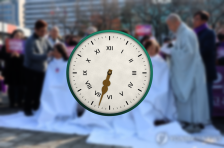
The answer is 6:33
